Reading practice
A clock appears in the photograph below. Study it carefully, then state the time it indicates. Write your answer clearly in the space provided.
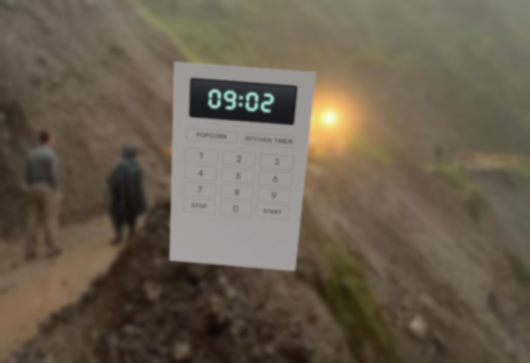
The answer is 9:02
